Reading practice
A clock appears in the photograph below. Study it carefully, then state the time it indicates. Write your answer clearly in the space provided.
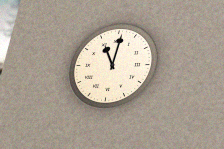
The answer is 11:01
